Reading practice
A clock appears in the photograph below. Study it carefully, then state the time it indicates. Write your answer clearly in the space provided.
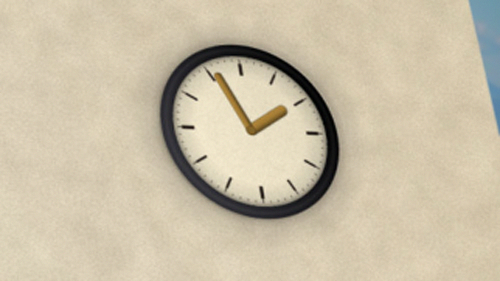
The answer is 1:56
